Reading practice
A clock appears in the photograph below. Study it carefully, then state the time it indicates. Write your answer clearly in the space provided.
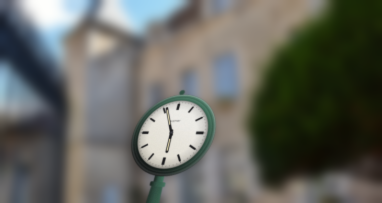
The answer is 5:56
